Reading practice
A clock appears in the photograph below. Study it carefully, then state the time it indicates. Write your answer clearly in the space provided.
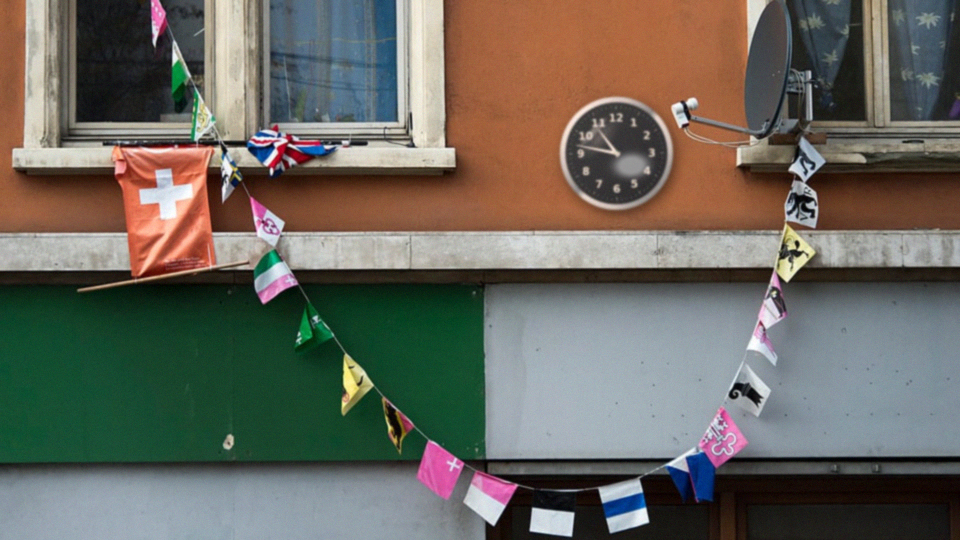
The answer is 10:47
